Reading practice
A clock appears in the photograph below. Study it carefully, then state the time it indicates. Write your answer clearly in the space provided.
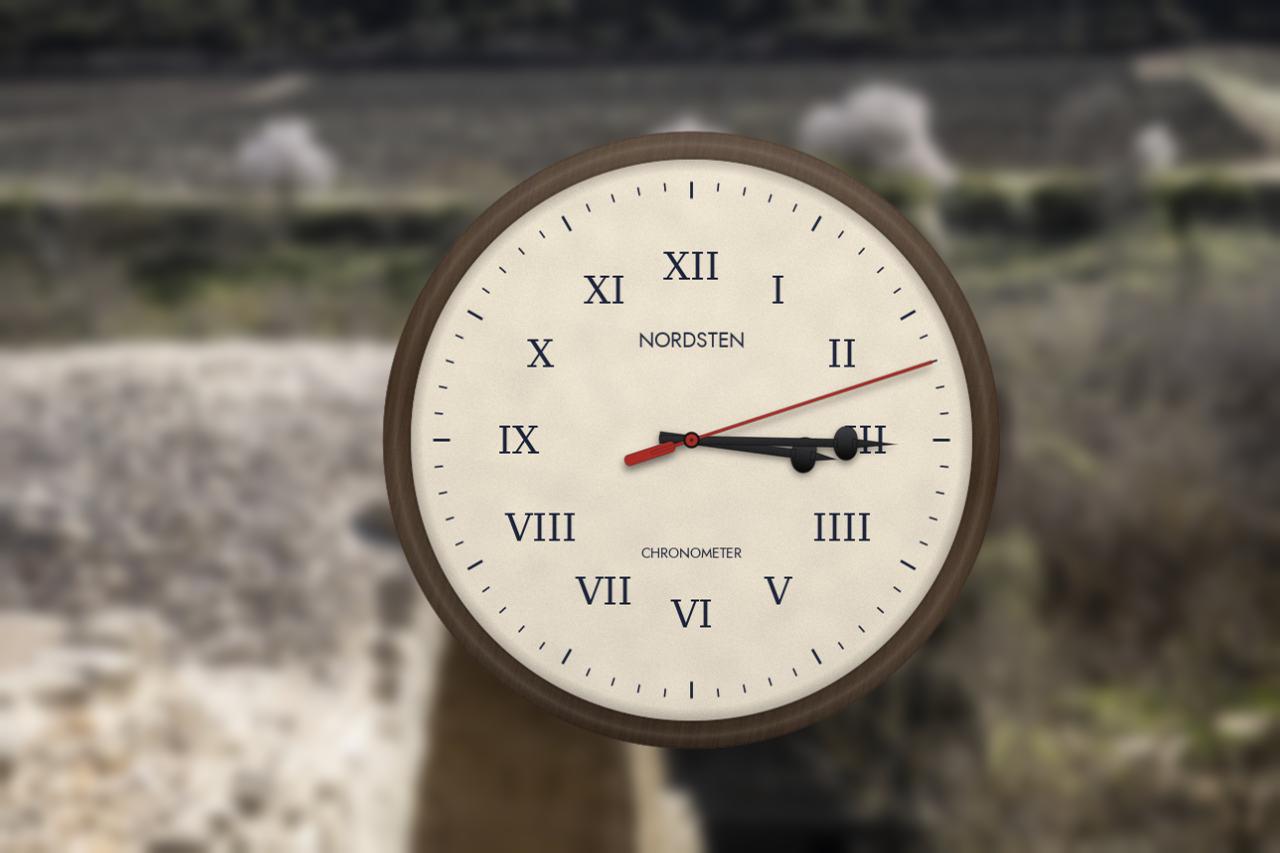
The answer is 3:15:12
